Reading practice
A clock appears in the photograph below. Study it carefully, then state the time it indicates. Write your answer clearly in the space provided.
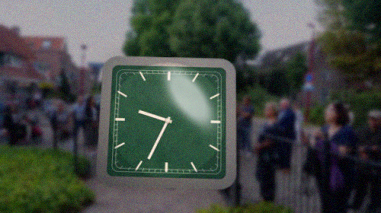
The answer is 9:34
